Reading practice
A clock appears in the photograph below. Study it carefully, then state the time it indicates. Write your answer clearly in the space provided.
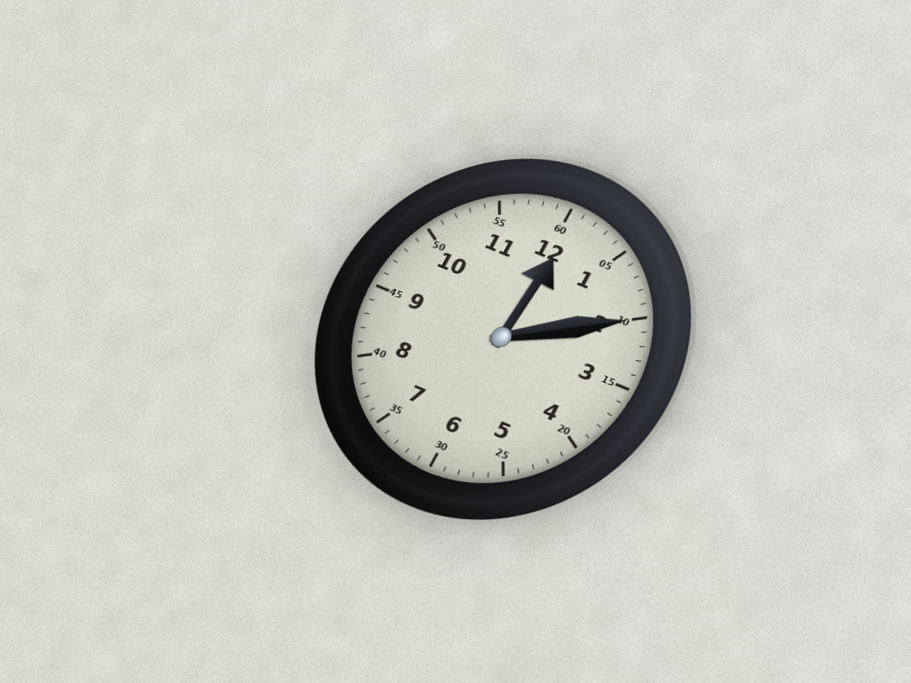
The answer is 12:10
